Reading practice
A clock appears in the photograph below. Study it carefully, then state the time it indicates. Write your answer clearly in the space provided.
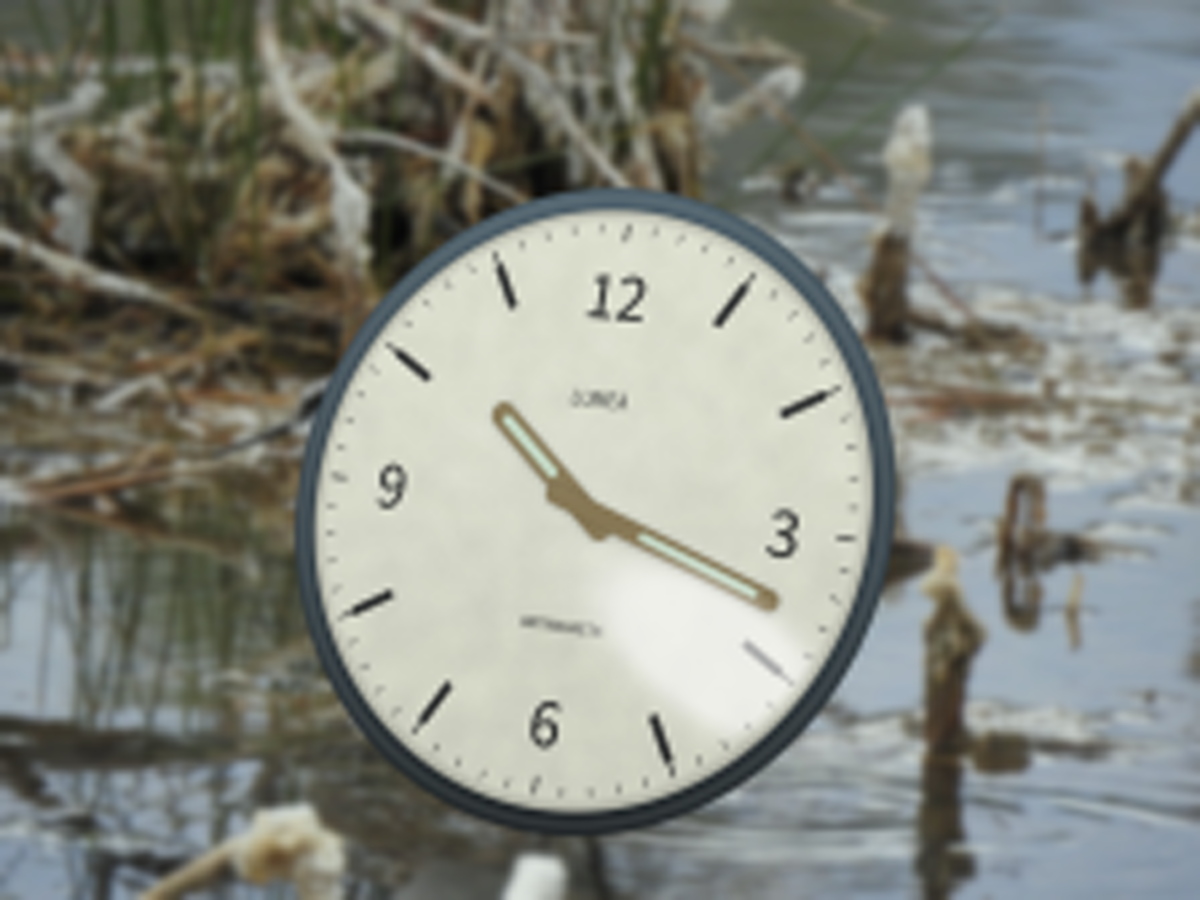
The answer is 10:18
